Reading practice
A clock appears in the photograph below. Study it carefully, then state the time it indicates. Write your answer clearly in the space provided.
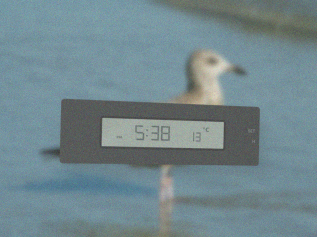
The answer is 5:38
